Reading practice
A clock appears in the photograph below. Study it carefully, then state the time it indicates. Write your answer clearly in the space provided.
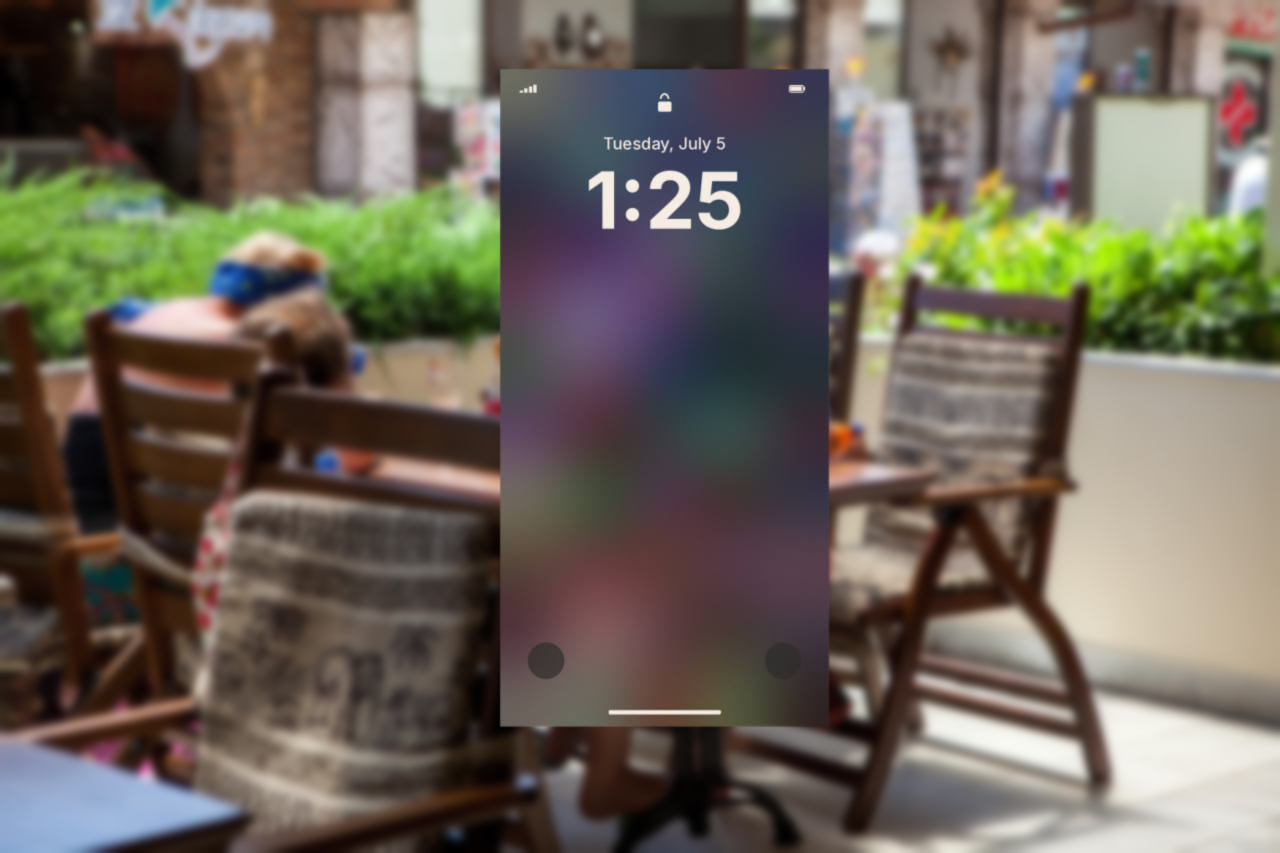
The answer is 1:25
